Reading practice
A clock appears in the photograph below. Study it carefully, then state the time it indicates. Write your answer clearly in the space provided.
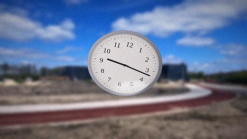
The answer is 9:17
